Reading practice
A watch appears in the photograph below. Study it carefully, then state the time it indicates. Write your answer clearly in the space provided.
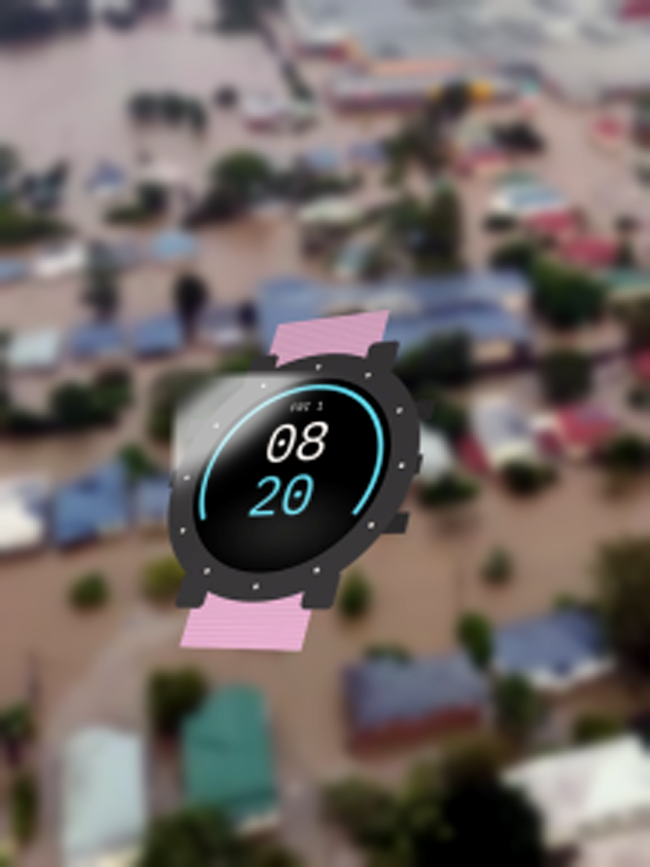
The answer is 8:20
